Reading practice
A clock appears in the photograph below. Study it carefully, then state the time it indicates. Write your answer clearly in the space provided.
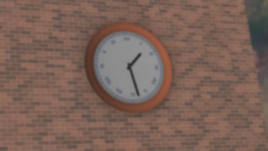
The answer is 1:28
